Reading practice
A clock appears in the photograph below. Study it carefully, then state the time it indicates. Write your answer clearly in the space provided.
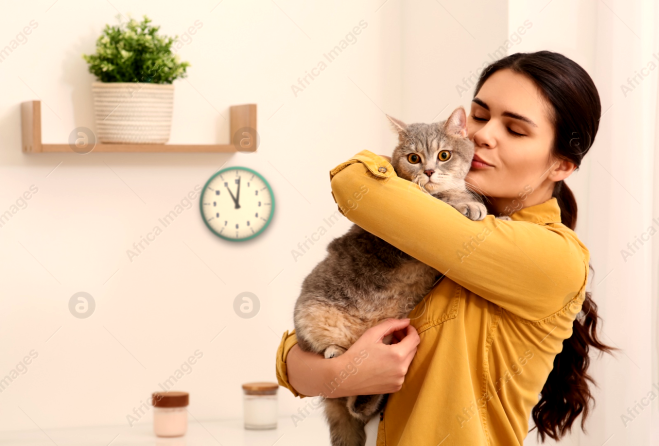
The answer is 11:01
